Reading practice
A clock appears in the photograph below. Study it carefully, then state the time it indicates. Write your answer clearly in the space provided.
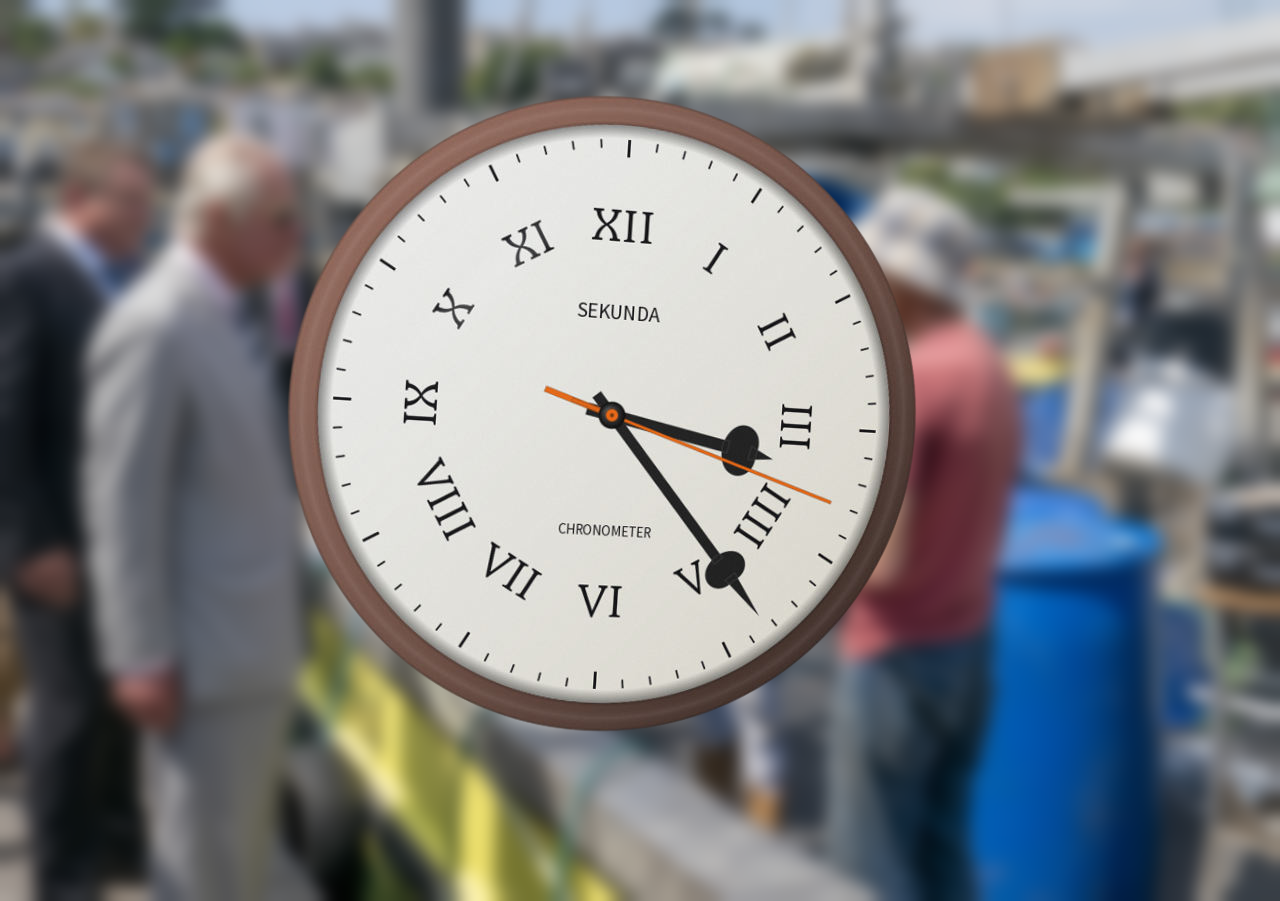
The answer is 3:23:18
